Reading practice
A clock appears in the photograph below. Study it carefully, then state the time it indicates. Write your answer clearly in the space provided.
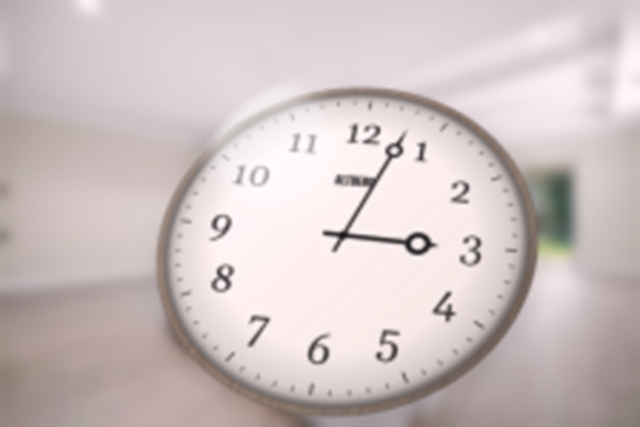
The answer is 3:03
